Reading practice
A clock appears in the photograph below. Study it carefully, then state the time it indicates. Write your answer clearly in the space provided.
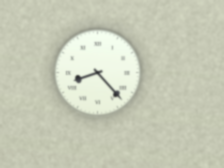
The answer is 8:23
